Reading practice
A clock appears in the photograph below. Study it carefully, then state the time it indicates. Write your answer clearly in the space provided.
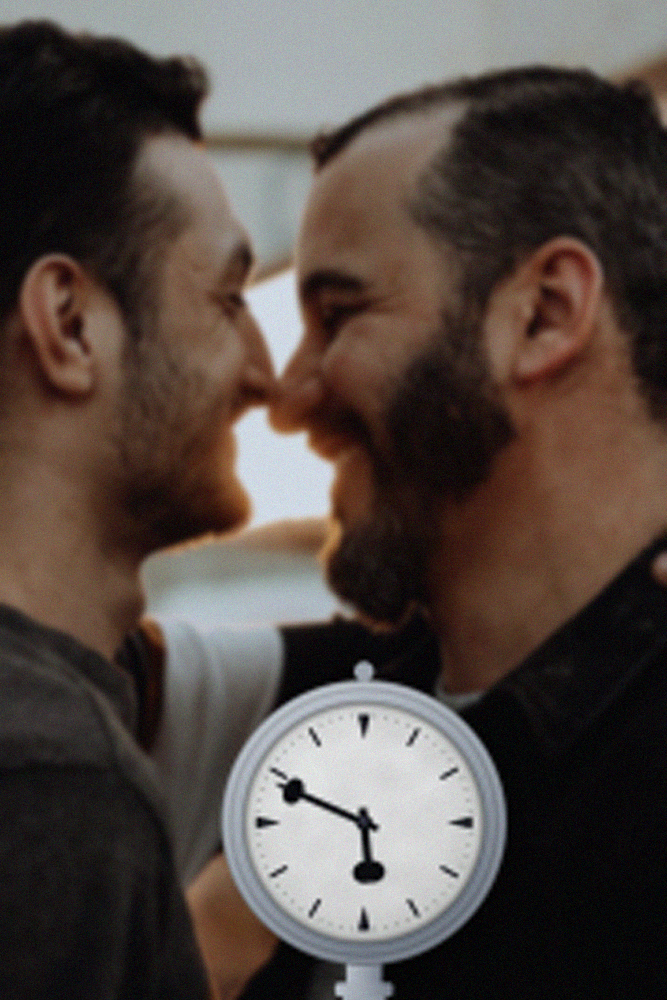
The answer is 5:49
